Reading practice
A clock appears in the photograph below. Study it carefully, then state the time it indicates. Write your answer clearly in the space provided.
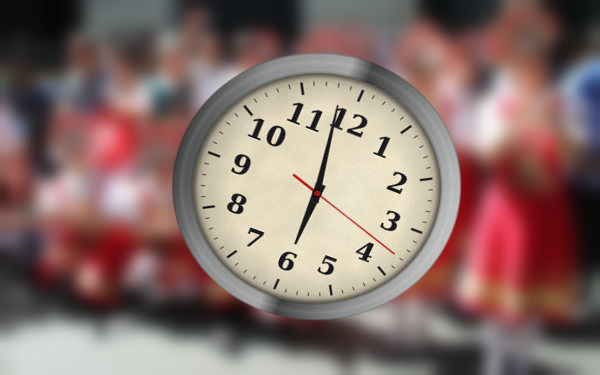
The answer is 5:58:18
